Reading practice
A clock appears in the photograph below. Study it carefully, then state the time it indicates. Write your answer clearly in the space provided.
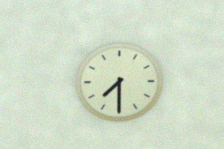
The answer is 7:30
